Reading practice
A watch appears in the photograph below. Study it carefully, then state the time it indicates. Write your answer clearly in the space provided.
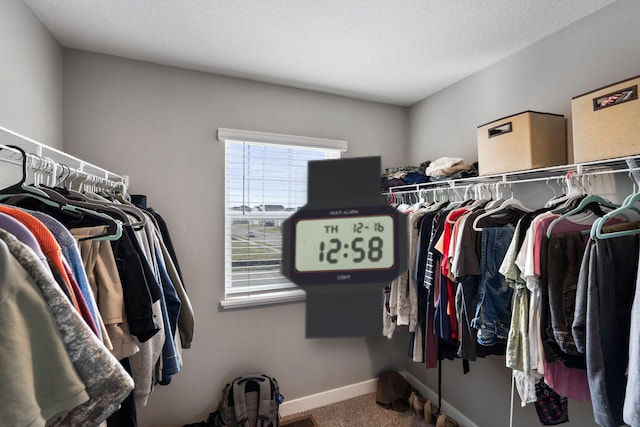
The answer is 12:58
